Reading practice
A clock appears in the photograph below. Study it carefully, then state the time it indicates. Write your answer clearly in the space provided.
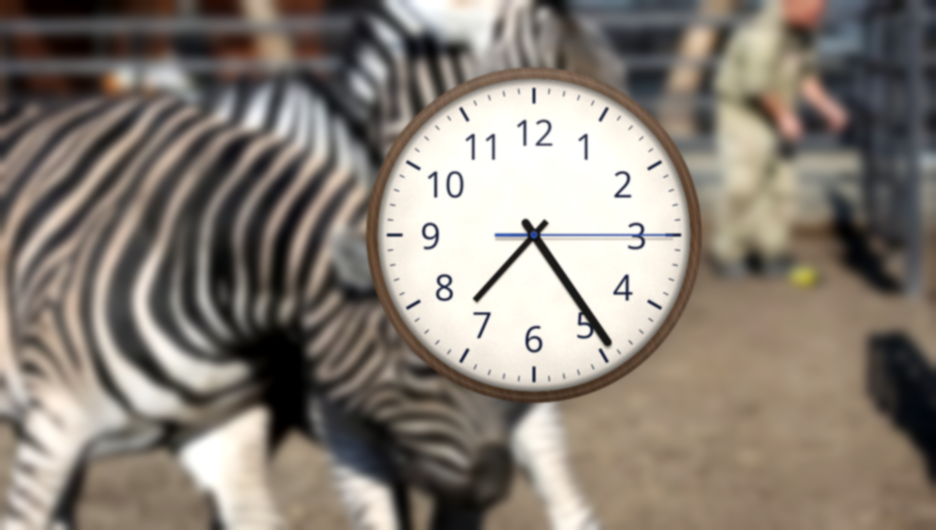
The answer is 7:24:15
